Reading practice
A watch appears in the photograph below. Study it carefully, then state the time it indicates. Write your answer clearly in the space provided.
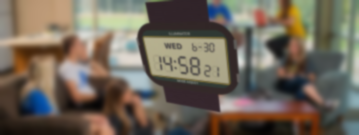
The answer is 14:58:21
